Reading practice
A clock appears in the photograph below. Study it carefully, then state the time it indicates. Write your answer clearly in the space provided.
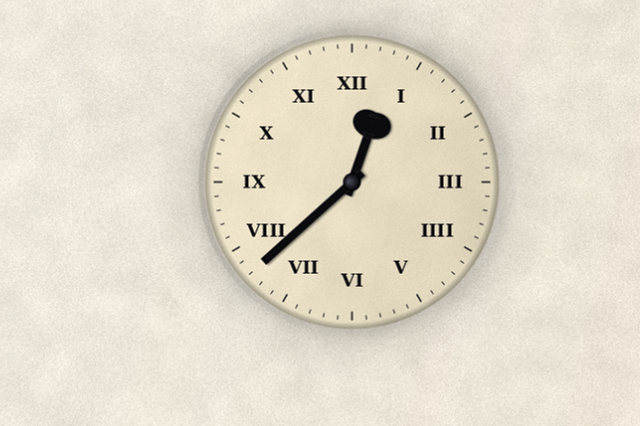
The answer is 12:38
